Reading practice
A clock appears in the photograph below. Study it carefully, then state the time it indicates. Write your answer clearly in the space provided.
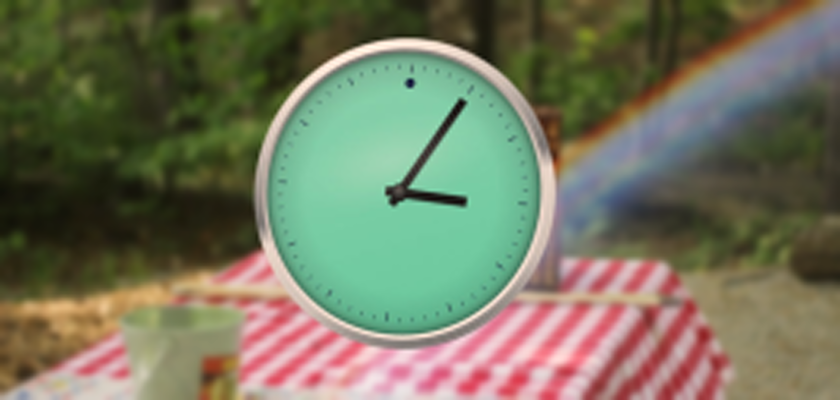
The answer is 3:05
